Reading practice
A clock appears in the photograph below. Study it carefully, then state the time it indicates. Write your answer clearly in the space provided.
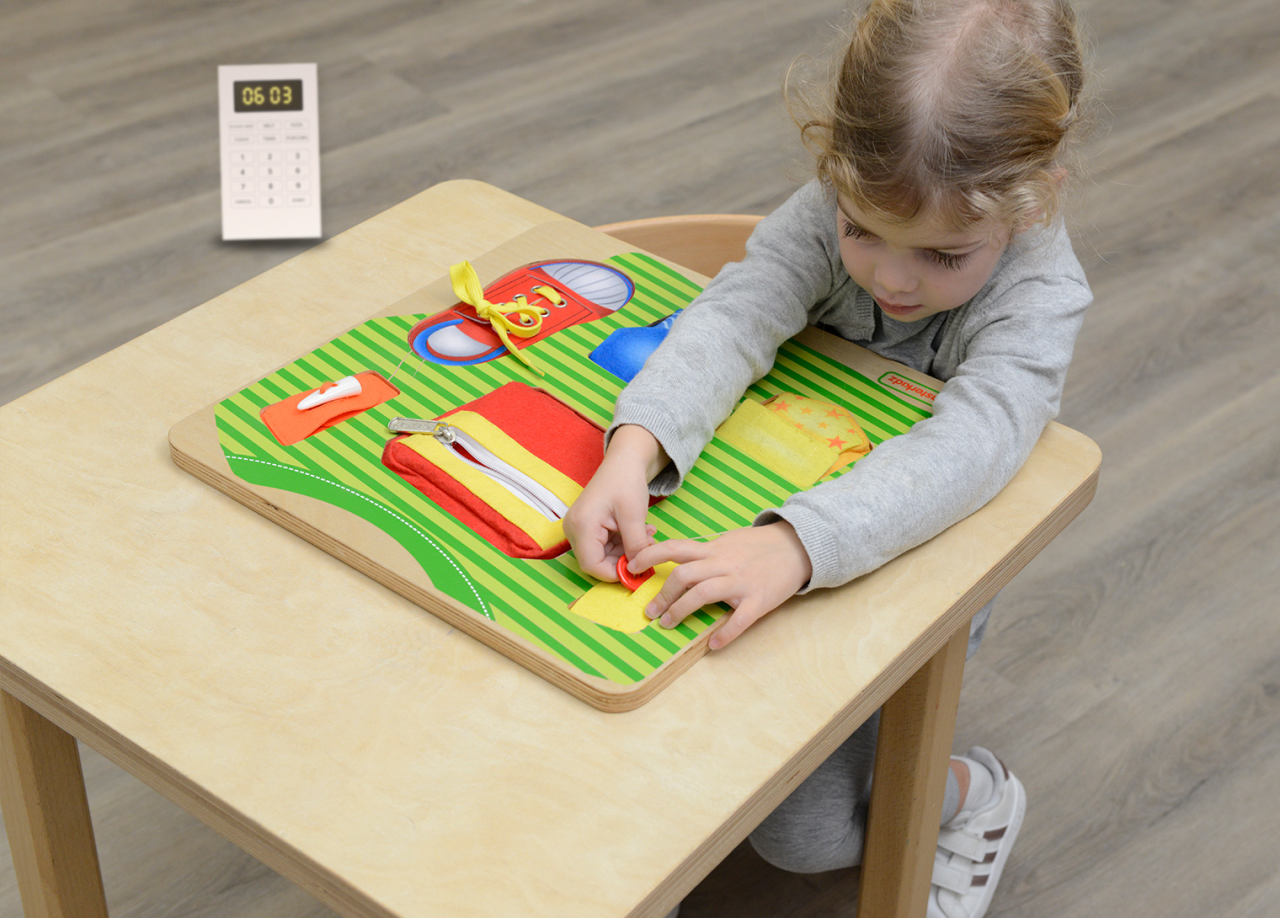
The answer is 6:03
